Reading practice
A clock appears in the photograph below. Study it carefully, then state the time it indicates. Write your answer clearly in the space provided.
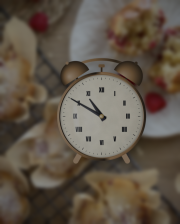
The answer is 10:50
